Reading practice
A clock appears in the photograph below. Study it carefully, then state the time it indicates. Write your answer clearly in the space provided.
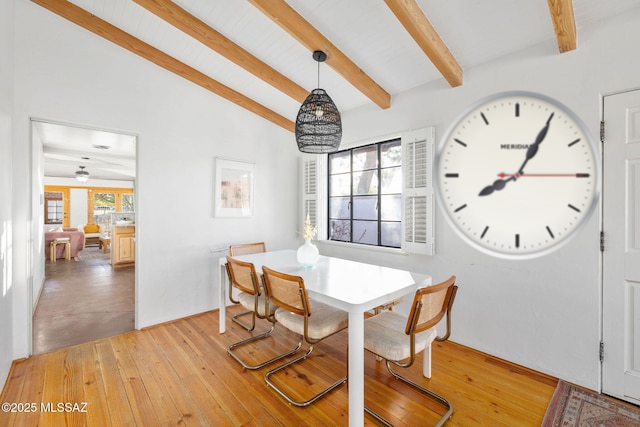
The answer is 8:05:15
